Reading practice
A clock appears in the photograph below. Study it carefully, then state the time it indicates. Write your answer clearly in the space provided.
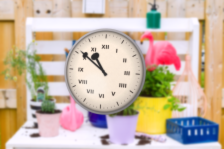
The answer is 10:51
